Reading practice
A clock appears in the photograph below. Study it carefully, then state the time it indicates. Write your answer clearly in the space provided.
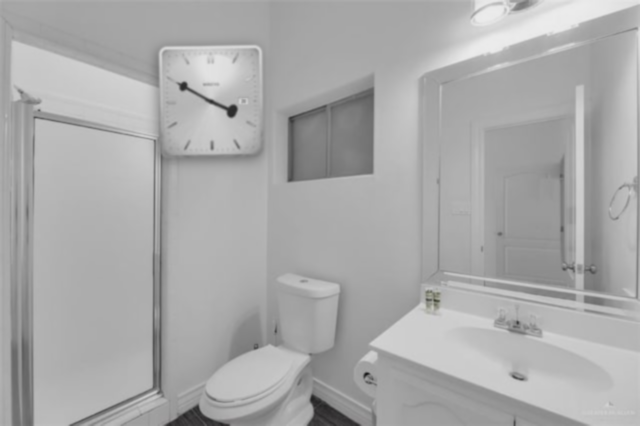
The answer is 3:50
